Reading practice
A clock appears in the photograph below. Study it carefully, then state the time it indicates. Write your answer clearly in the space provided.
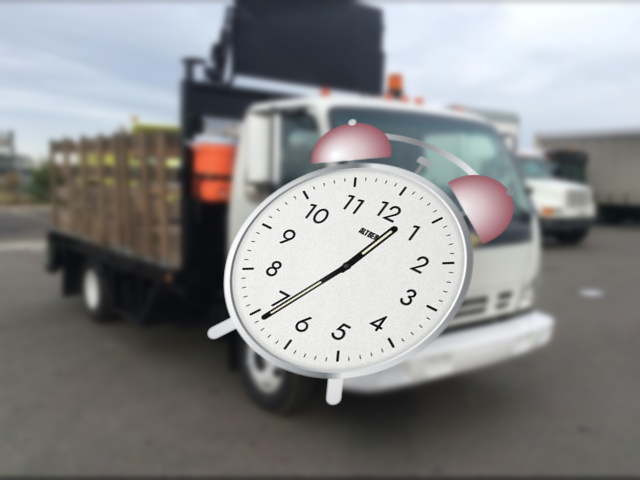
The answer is 12:34
